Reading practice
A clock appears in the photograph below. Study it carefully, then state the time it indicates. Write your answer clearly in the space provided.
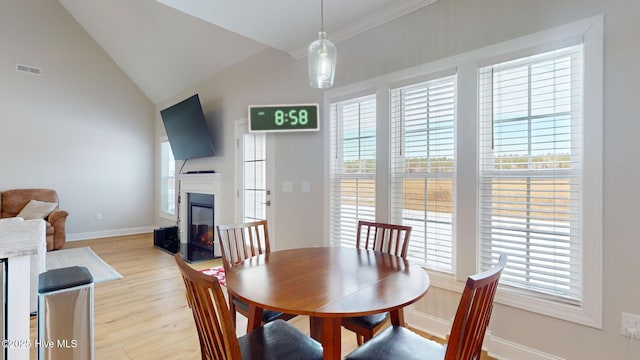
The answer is 8:58
